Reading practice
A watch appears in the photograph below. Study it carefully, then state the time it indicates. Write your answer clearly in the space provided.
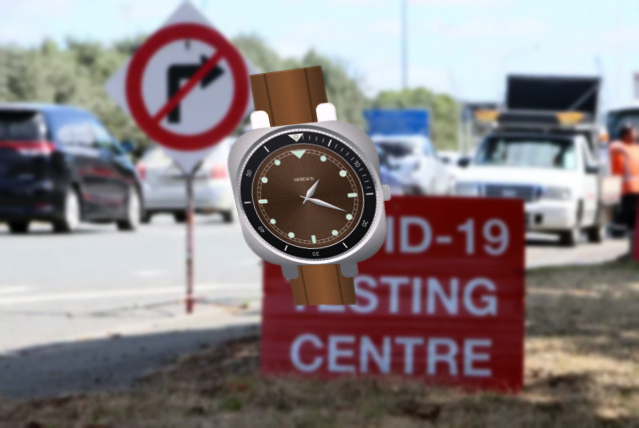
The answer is 1:19
